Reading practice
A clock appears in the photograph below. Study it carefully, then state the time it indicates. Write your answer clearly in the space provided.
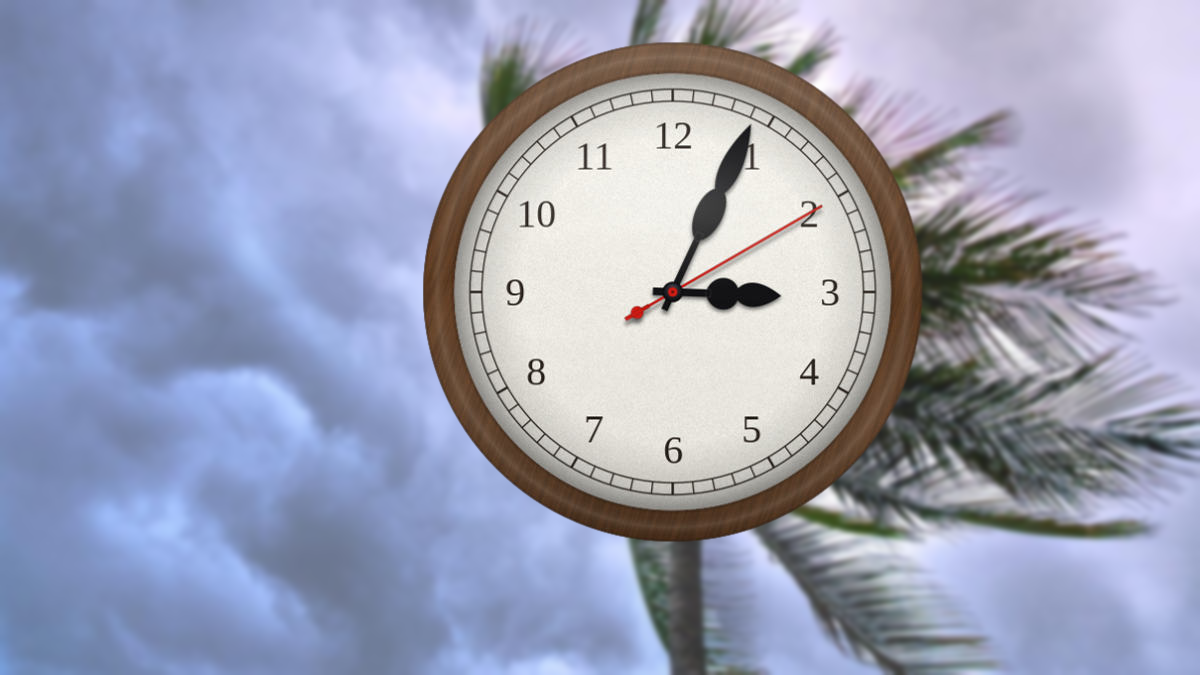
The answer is 3:04:10
